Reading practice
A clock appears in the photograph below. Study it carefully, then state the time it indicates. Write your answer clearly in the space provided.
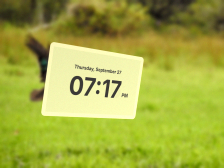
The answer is 7:17
